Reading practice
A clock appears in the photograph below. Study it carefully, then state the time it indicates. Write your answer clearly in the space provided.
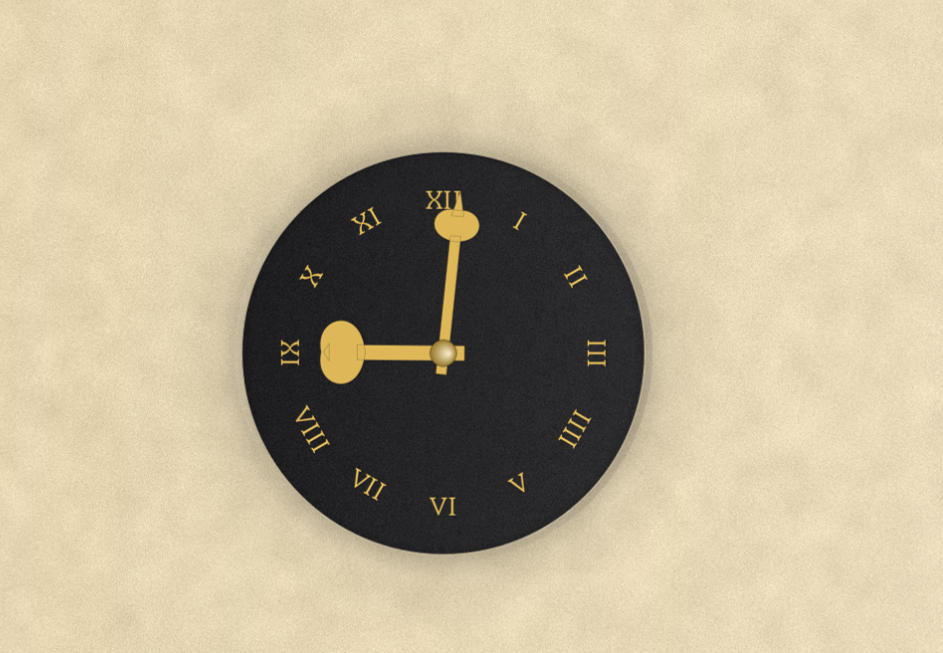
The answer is 9:01
